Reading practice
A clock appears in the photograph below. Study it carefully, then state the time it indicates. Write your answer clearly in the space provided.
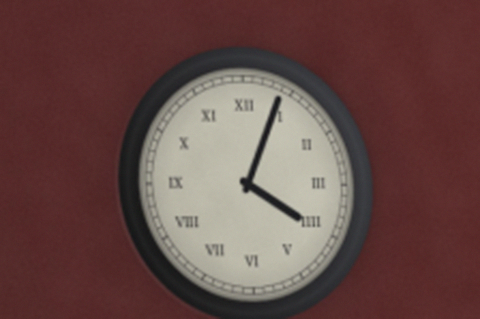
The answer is 4:04
